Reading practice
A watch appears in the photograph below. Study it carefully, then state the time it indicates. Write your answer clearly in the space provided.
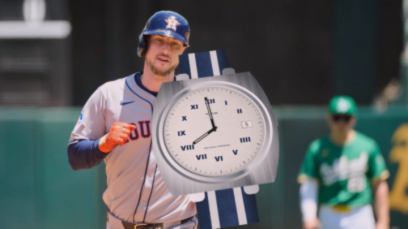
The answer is 7:59
